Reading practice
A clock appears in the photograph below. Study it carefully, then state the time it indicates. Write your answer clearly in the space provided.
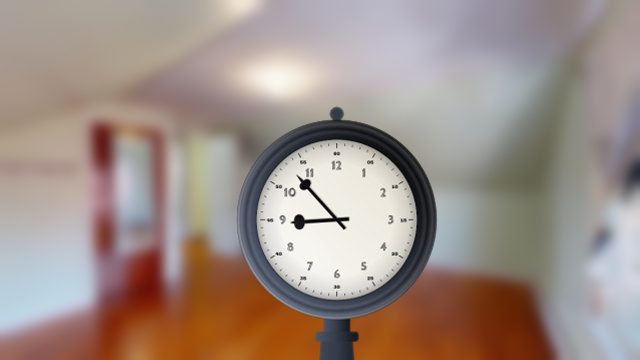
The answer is 8:53
